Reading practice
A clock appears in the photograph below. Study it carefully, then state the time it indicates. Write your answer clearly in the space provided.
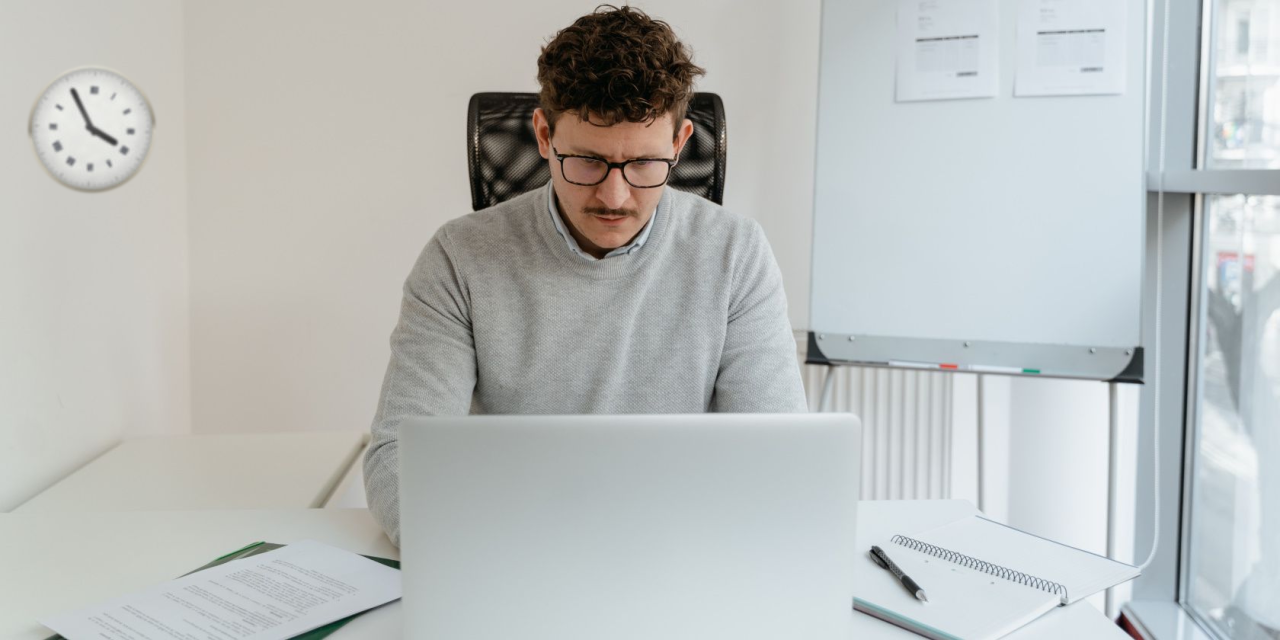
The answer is 3:55
